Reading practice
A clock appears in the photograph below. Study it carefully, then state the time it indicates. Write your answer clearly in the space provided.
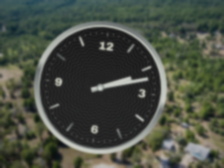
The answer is 2:12
